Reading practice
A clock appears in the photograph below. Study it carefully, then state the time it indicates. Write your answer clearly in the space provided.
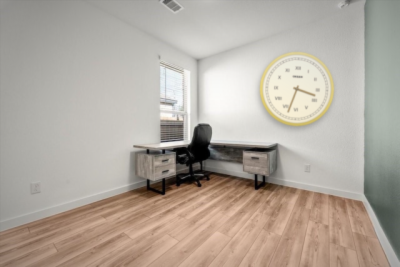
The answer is 3:33
